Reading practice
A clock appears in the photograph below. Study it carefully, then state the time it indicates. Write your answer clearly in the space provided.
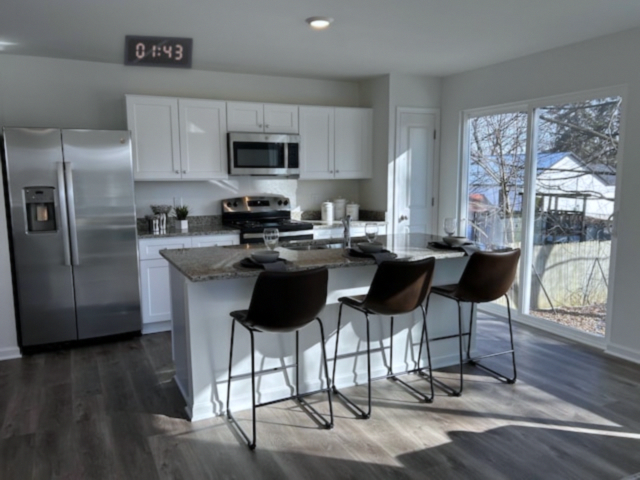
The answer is 1:43
